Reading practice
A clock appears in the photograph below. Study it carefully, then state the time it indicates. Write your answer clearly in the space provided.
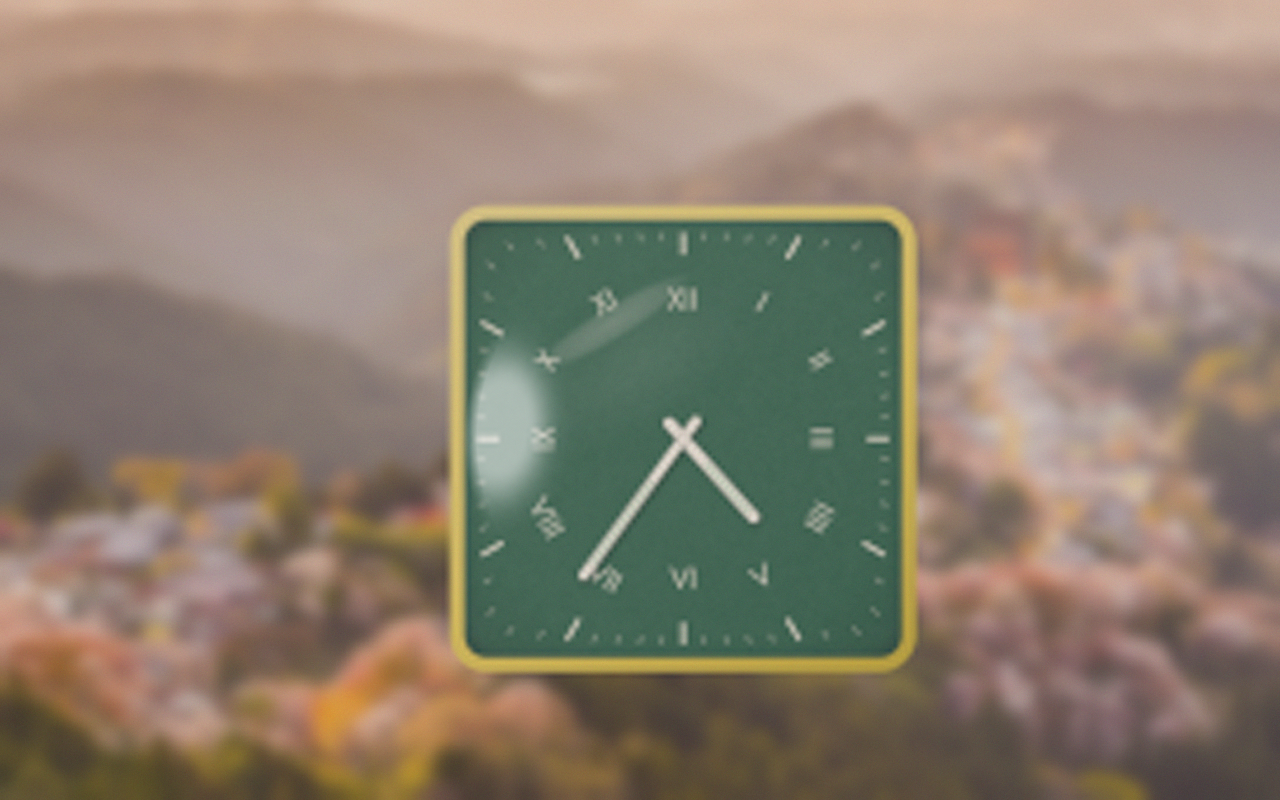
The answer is 4:36
